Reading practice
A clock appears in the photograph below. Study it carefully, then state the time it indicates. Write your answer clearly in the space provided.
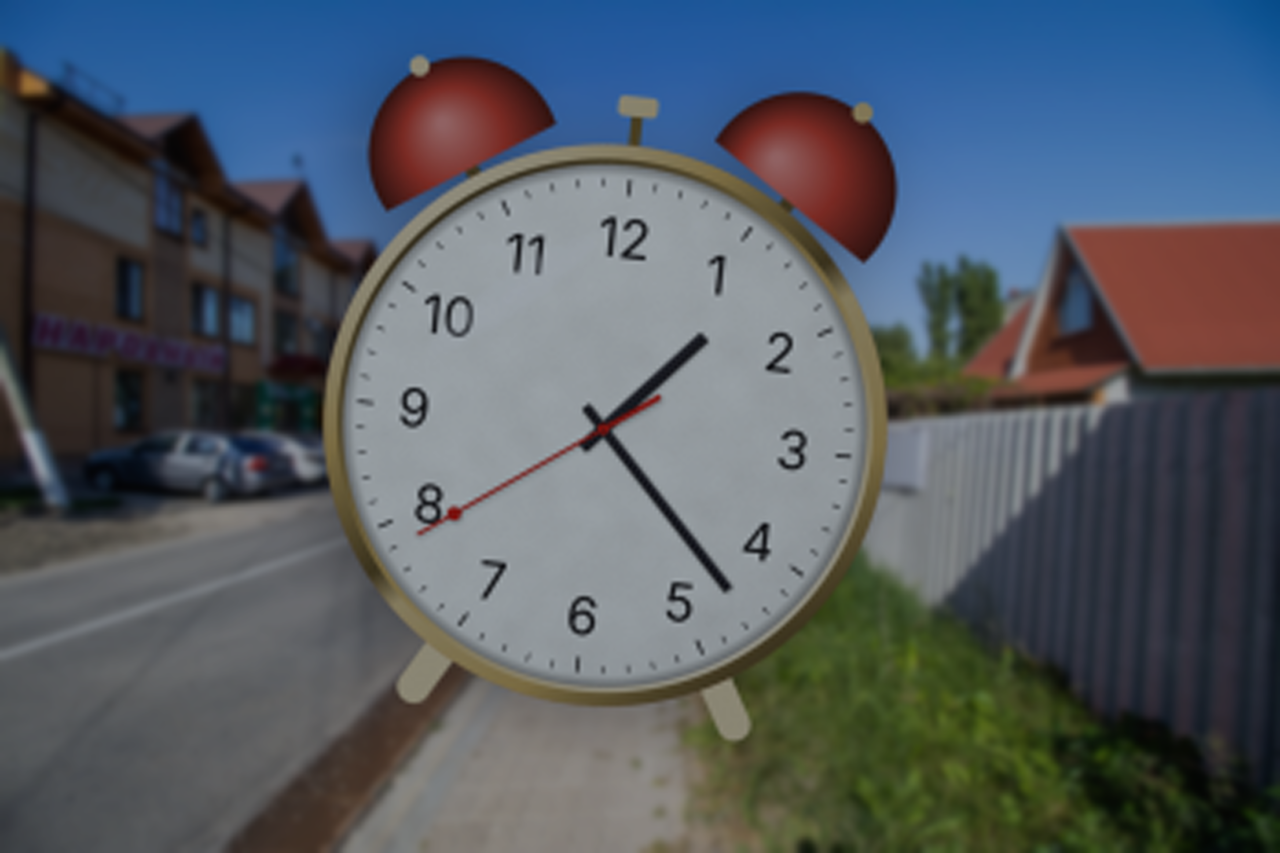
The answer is 1:22:39
